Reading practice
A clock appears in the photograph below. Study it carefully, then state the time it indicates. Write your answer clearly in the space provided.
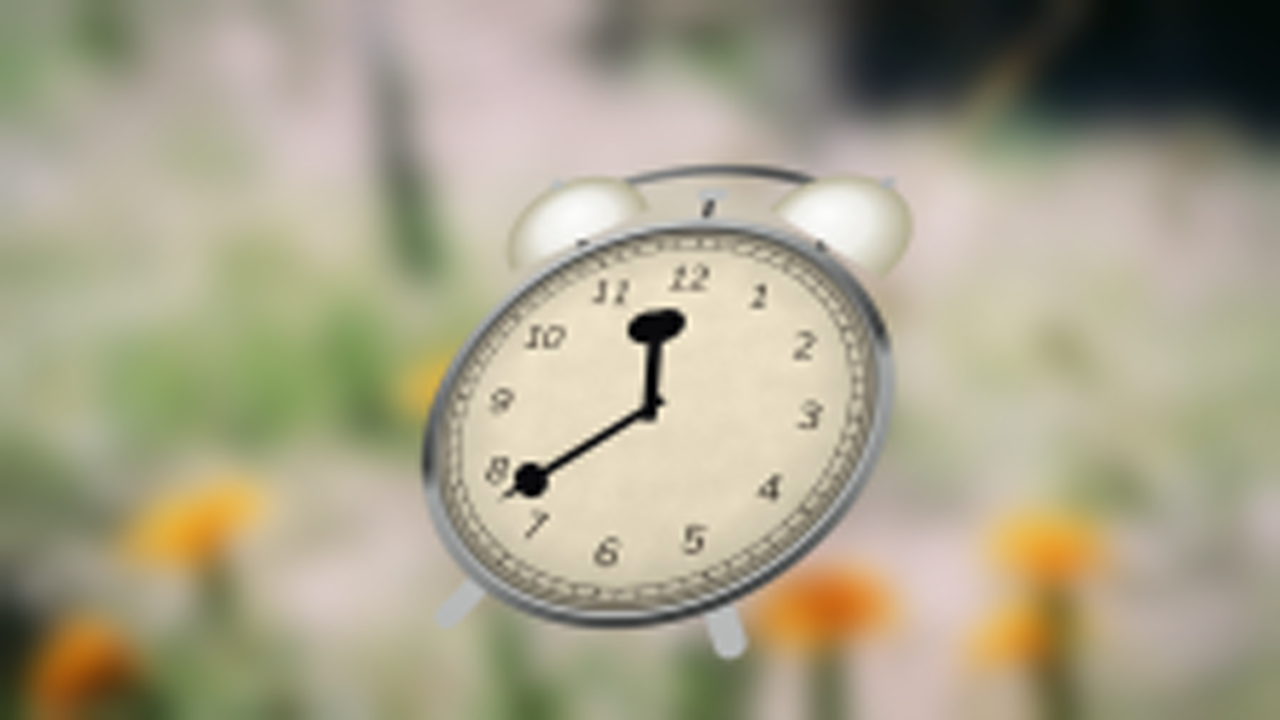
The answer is 11:38
